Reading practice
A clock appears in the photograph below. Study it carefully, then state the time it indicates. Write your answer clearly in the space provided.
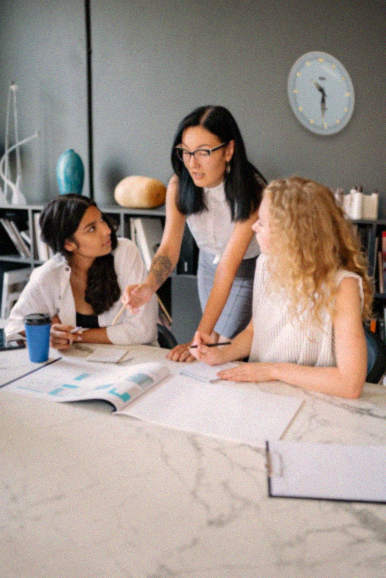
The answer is 10:31
